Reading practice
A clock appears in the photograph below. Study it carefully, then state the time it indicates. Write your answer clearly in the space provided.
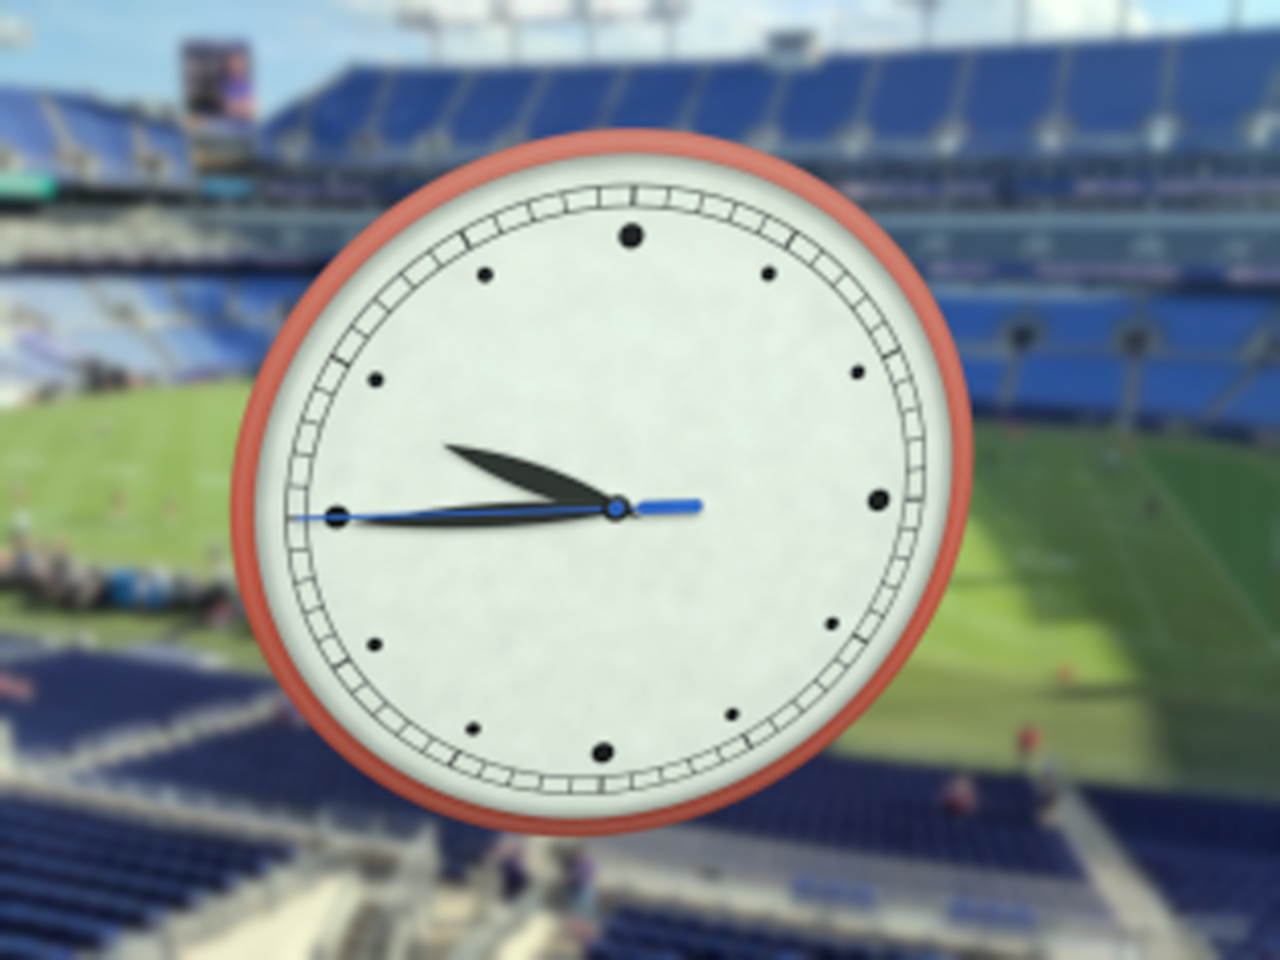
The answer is 9:44:45
